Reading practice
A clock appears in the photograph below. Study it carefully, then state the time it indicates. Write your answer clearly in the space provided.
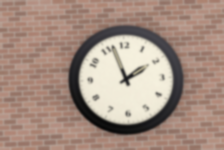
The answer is 1:57
